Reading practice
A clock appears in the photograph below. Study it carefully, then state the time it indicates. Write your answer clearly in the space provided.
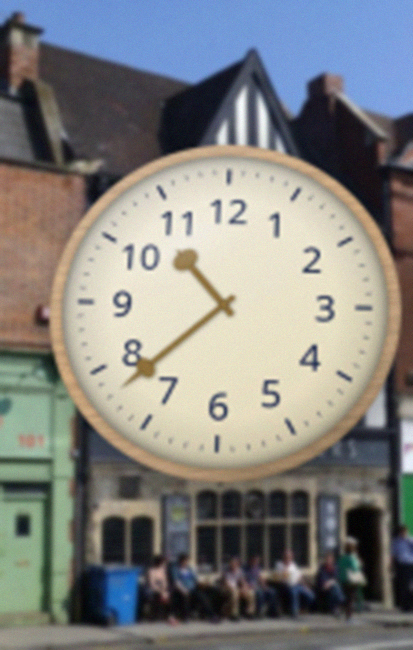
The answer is 10:38
